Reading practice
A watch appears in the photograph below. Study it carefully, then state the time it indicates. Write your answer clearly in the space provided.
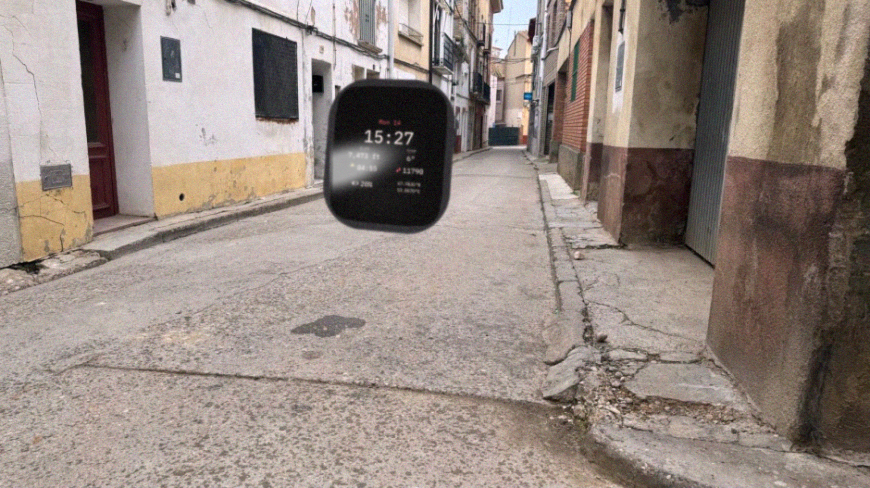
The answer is 15:27
